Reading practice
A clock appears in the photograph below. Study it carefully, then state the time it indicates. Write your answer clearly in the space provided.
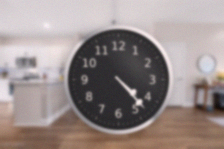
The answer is 4:23
